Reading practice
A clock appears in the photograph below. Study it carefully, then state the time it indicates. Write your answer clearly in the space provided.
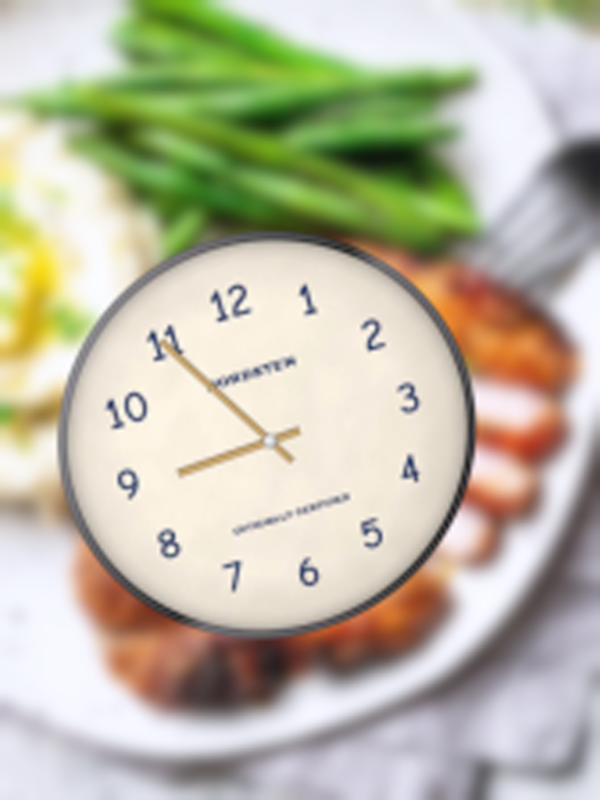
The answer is 8:55
